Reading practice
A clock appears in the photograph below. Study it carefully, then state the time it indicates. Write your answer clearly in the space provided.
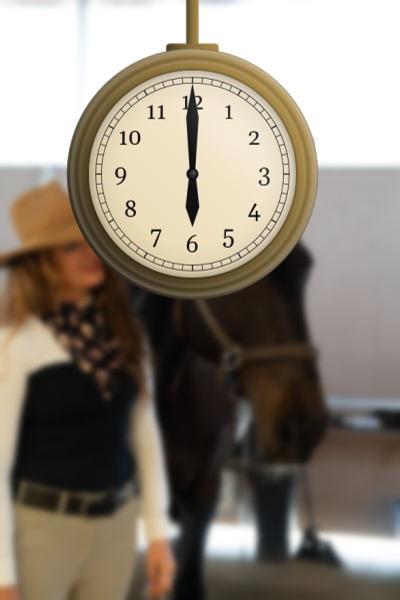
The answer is 6:00
